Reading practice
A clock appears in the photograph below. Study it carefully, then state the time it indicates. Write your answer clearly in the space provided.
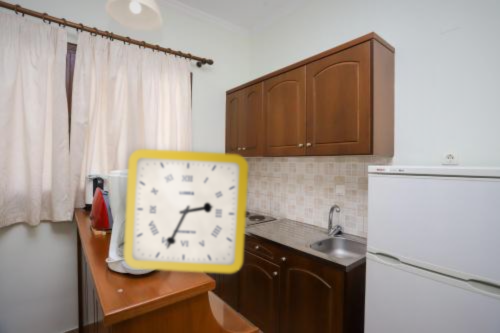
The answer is 2:34
